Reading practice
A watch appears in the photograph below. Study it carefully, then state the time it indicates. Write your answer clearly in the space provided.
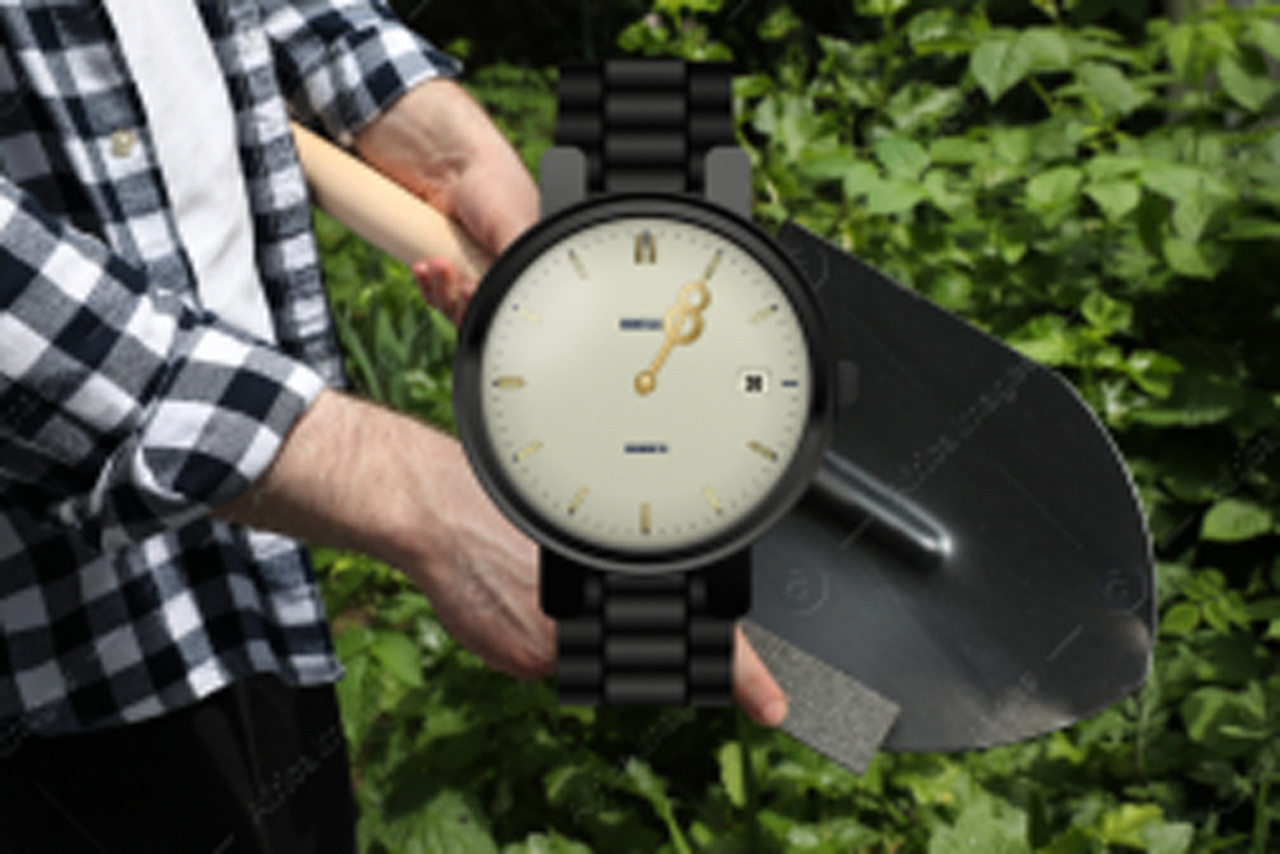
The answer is 1:05
